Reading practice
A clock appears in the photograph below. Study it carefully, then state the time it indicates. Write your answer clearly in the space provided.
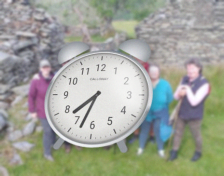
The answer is 7:33
